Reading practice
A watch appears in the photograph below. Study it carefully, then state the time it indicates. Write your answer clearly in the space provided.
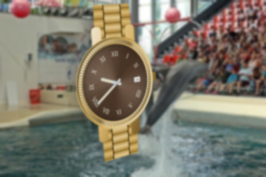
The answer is 9:39
